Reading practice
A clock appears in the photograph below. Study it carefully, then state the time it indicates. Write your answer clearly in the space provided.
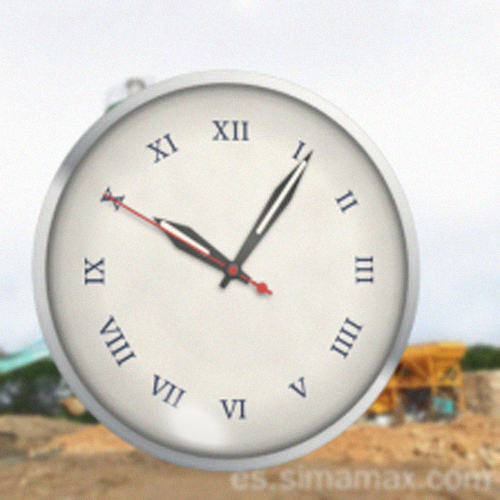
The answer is 10:05:50
